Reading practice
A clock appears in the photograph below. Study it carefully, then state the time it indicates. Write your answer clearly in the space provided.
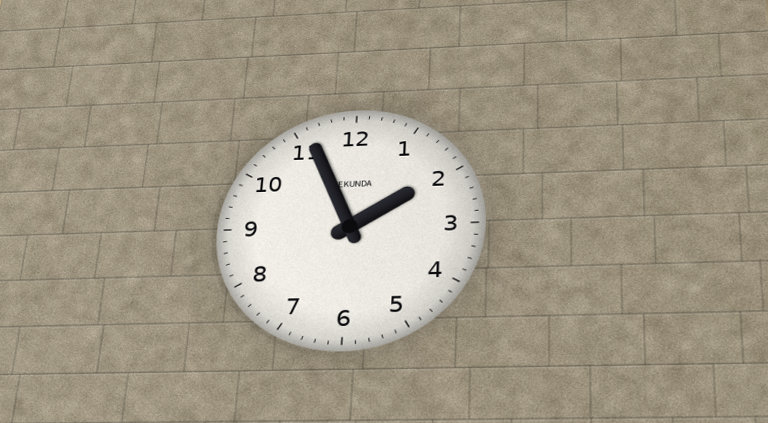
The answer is 1:56
